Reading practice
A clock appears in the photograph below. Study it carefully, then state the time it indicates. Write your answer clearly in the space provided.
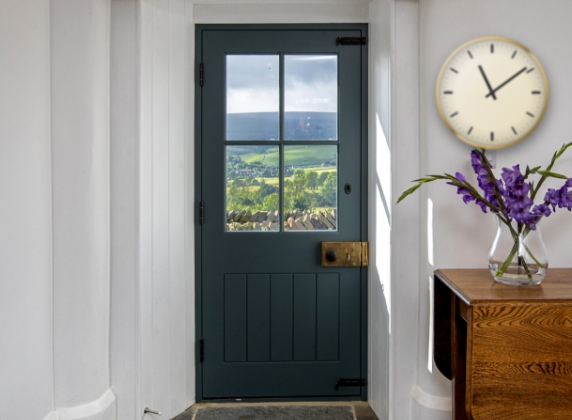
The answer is 11:09
